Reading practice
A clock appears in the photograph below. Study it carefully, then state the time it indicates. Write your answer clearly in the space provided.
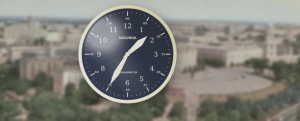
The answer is 1:35
